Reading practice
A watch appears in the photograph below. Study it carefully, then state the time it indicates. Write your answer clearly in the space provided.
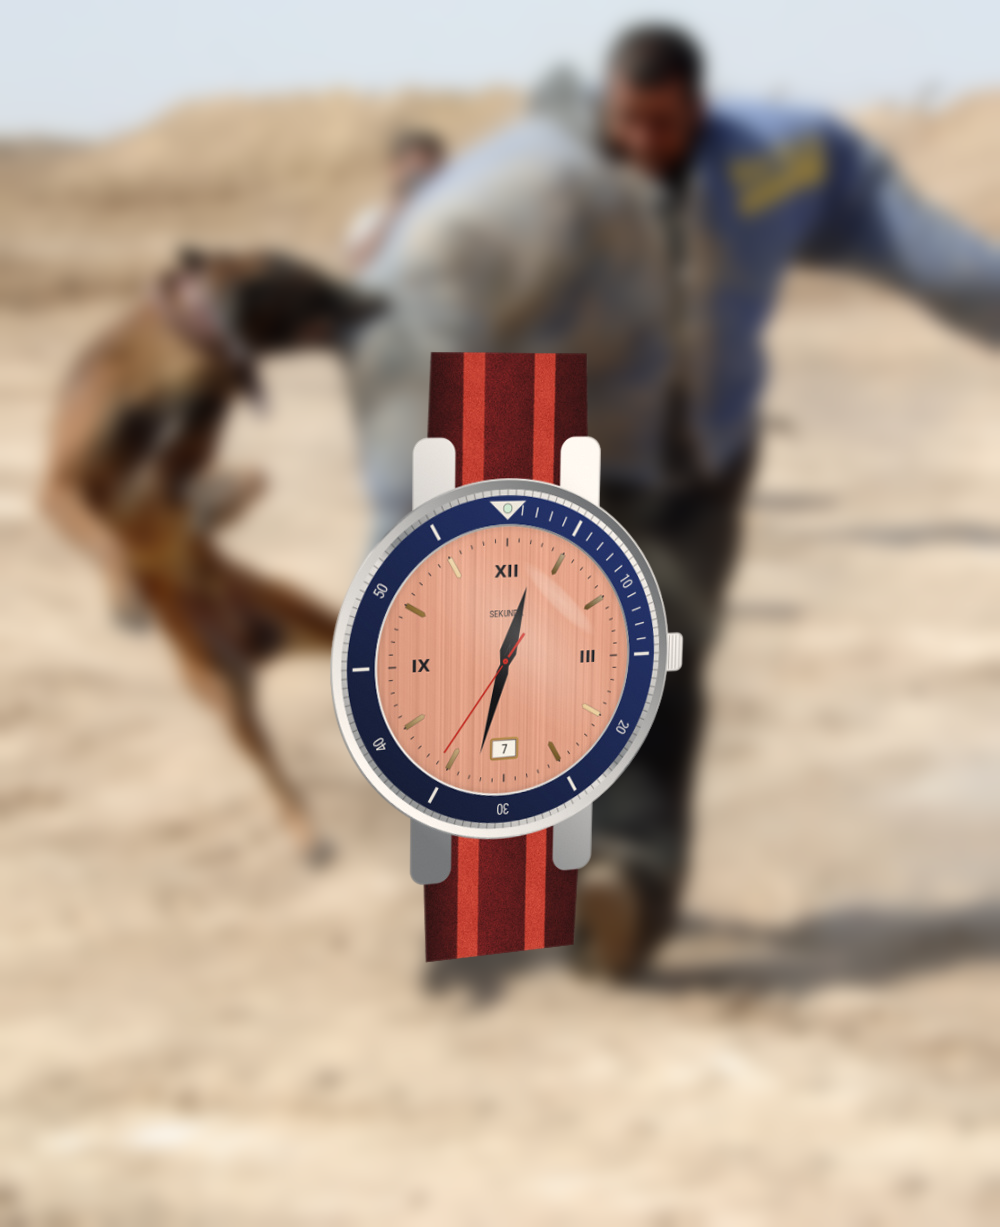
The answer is 12:32:36
